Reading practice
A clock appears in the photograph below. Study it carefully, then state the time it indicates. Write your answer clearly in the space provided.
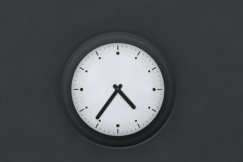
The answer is 4:36
